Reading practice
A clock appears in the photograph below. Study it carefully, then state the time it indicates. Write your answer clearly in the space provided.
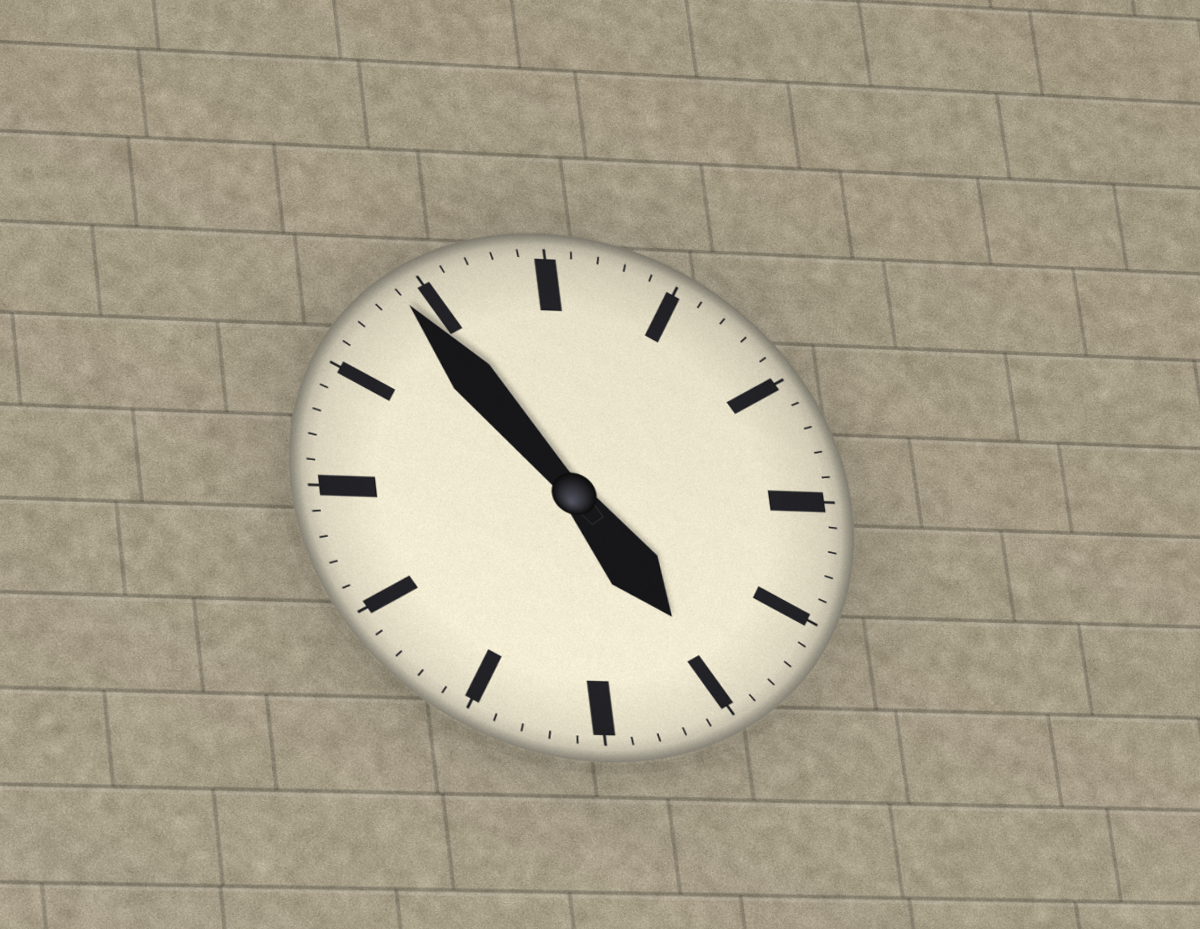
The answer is 4:54
